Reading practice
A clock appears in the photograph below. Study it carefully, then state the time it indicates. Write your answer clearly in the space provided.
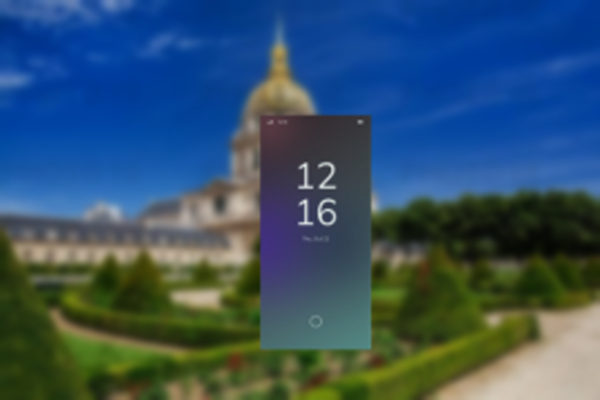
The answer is 12:16
